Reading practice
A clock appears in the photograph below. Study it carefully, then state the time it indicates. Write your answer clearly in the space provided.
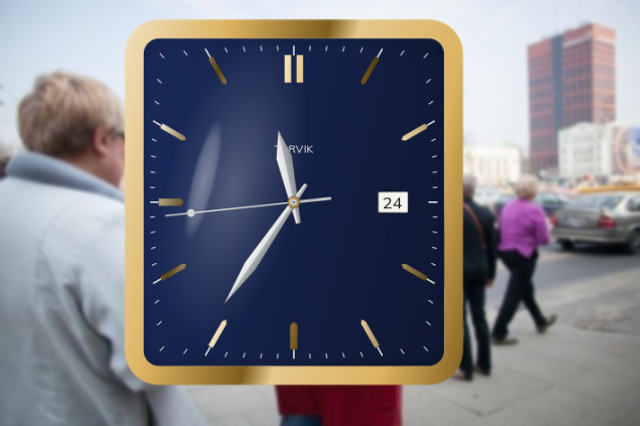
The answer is 11:35:44
